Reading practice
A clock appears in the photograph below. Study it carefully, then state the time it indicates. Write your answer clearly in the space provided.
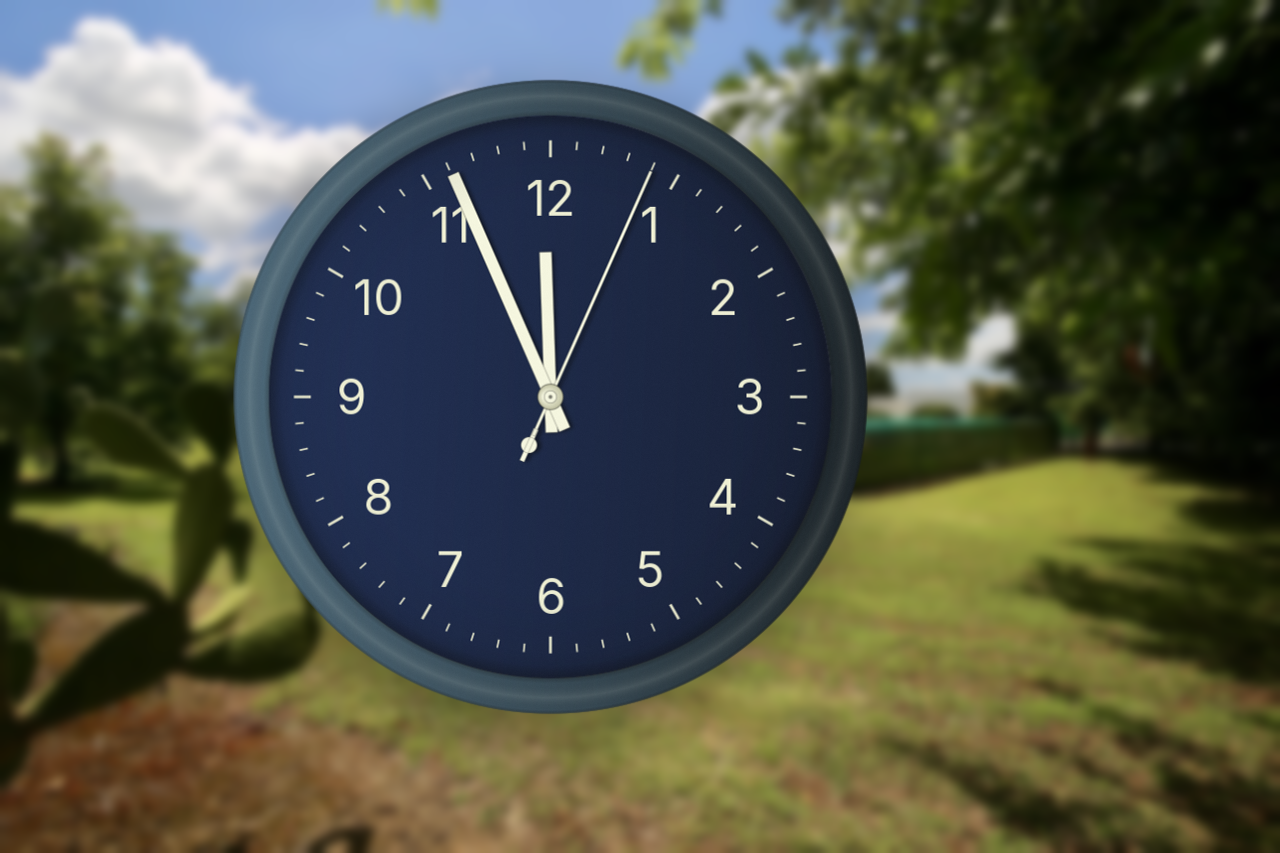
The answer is 11:56:04
